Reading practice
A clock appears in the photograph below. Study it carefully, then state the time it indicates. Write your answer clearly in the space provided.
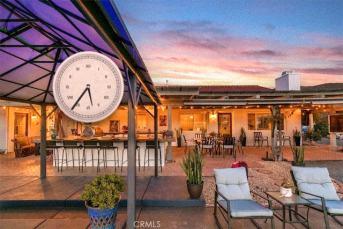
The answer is 5:36
